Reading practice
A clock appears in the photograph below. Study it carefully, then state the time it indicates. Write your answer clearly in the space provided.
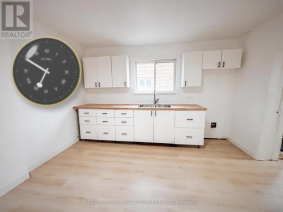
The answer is 6:50
